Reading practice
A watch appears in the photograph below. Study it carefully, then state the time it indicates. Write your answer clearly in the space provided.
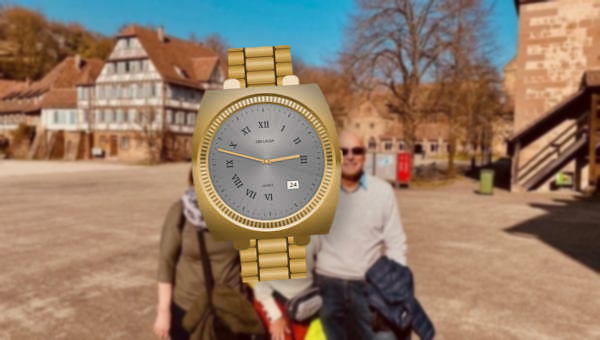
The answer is 2:48
